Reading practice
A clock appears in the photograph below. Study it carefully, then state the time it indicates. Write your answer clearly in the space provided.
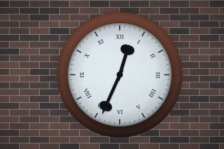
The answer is 12:34
